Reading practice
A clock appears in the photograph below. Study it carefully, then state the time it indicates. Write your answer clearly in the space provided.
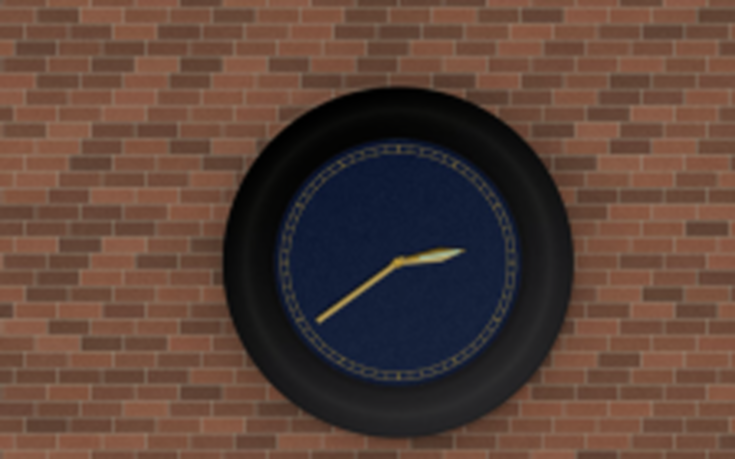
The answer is 2:39
